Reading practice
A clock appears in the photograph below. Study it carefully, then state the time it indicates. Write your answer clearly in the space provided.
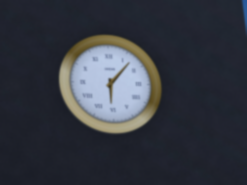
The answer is 6:07
